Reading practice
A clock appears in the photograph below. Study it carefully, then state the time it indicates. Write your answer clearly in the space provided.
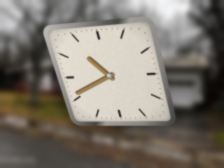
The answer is 10:41
